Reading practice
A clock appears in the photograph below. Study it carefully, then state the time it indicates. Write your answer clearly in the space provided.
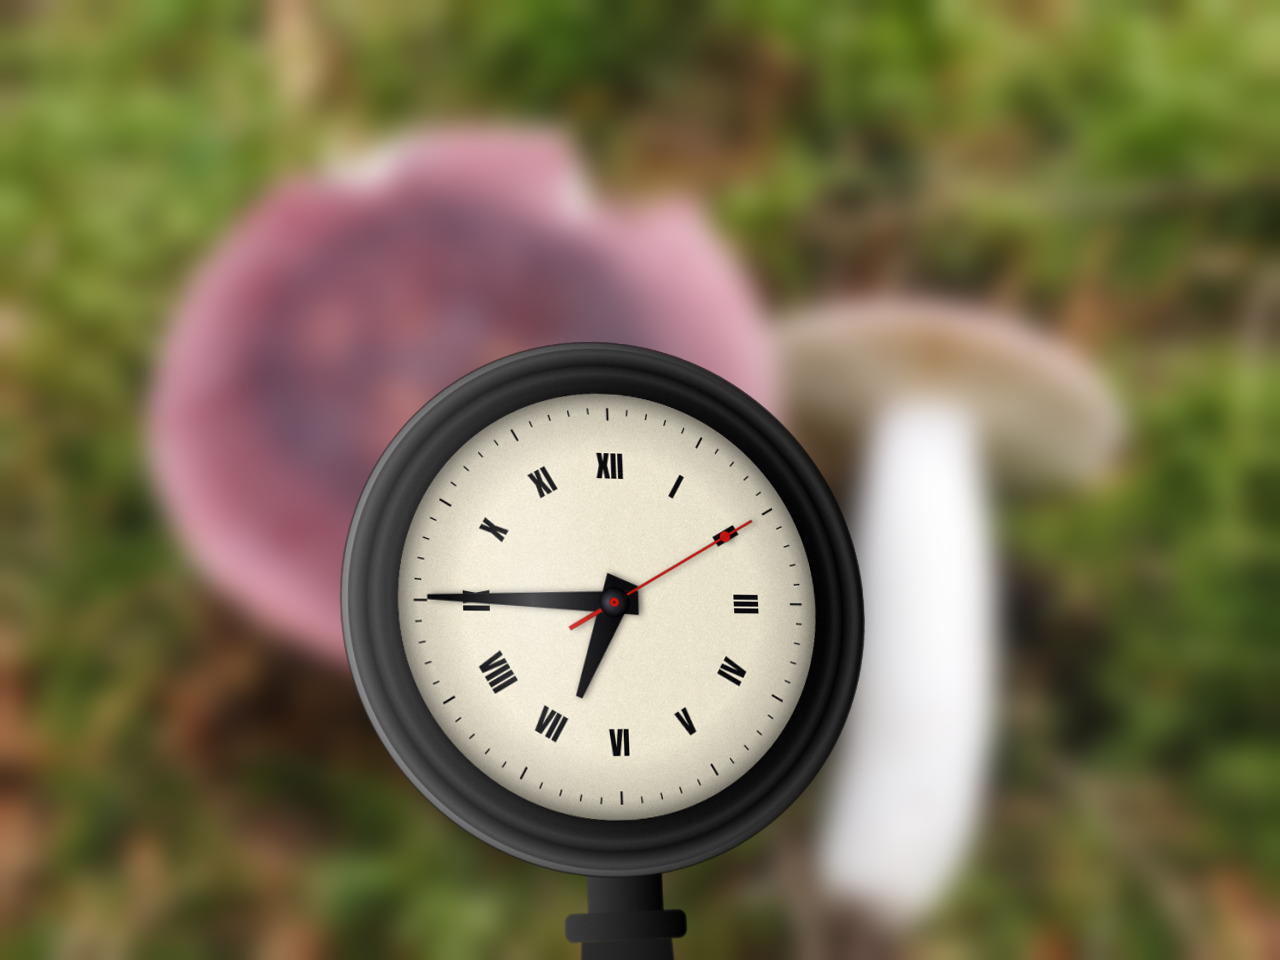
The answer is 6:45:10
